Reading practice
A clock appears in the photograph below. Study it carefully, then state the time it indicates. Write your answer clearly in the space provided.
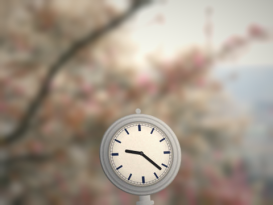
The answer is 9:22
